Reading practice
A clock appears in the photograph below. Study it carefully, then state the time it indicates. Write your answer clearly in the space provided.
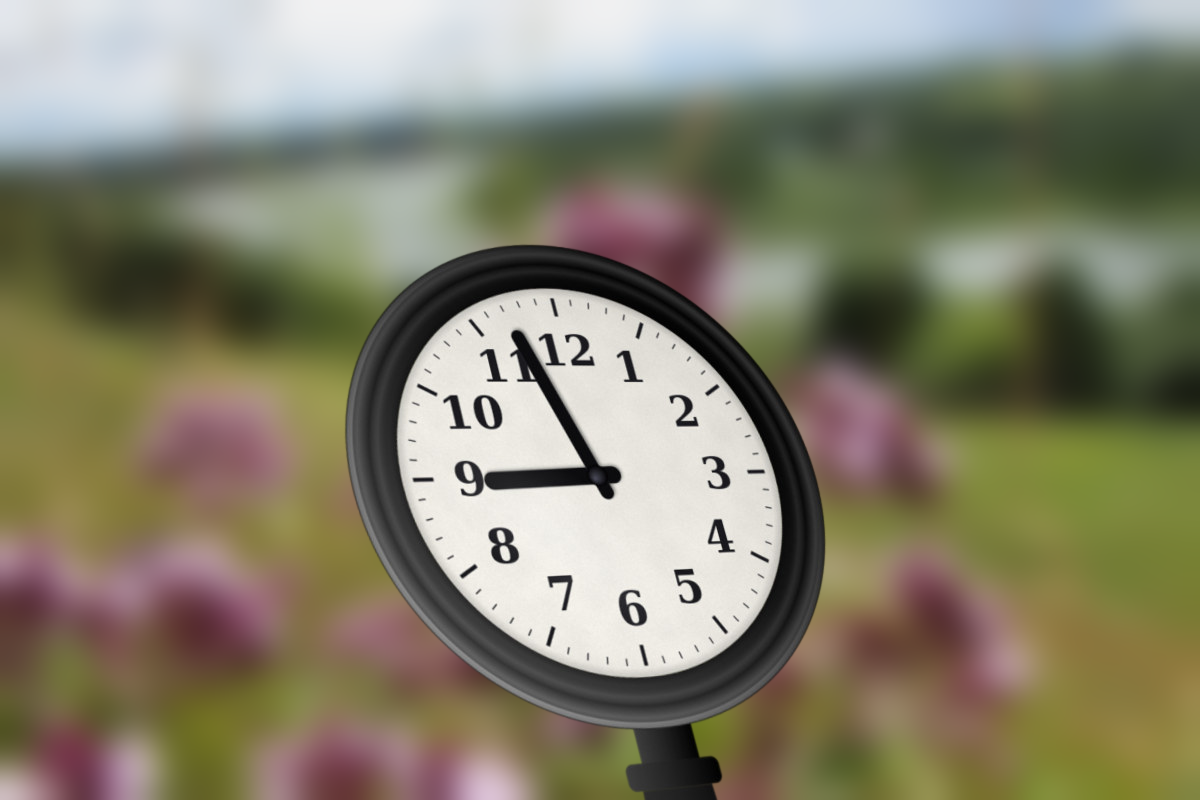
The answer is 8:57
